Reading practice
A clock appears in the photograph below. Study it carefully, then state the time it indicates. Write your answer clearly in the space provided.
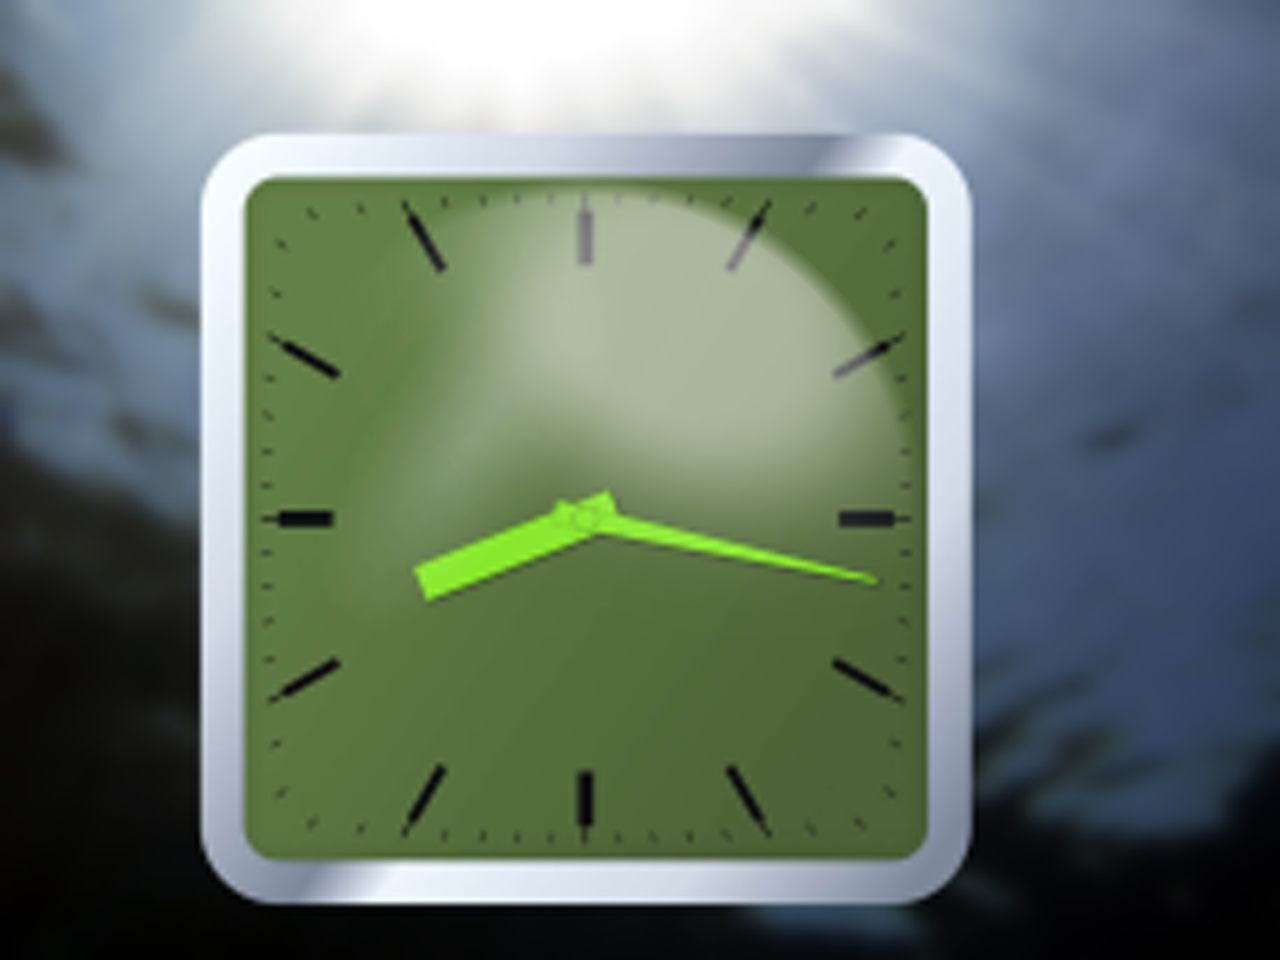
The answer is 8:17
